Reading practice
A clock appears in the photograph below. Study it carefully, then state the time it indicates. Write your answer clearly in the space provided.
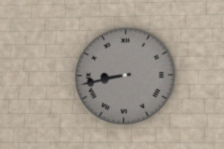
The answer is 8:43
